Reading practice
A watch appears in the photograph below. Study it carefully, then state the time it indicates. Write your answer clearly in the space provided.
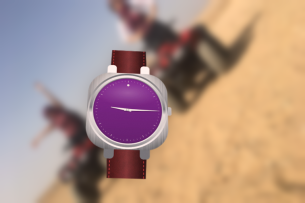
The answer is 9:15
